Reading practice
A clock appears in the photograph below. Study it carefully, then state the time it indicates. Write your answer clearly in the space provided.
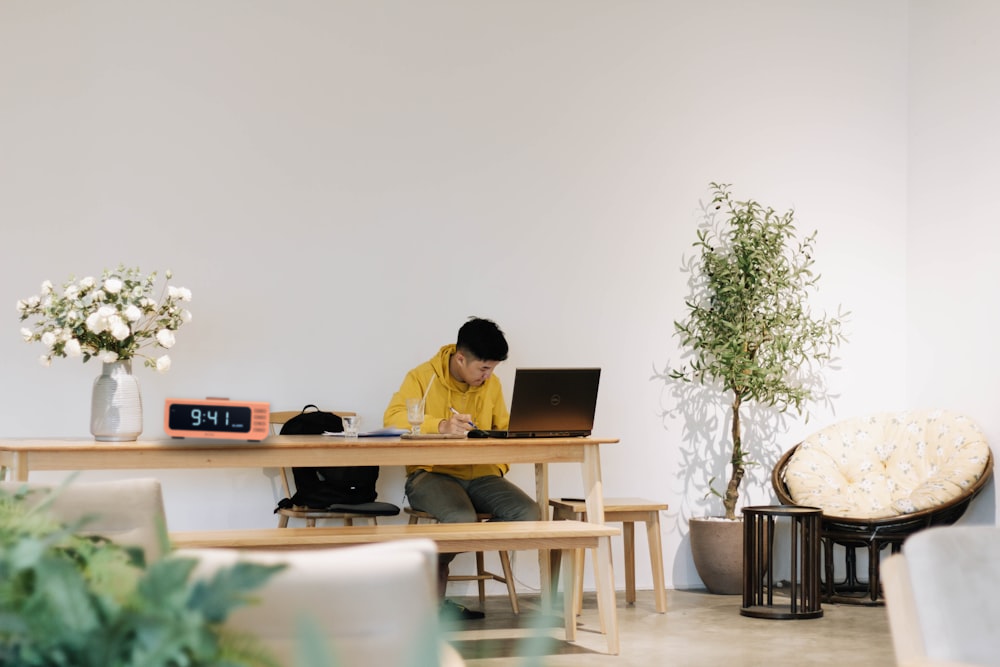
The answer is 9:41
